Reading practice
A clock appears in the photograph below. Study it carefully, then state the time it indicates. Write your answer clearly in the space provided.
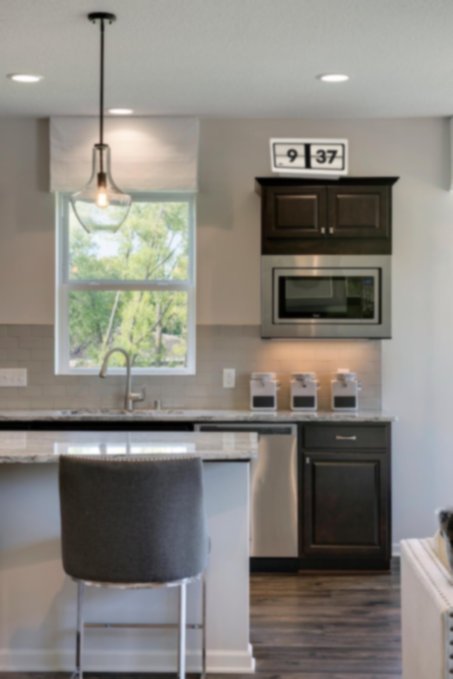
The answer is 9:37
